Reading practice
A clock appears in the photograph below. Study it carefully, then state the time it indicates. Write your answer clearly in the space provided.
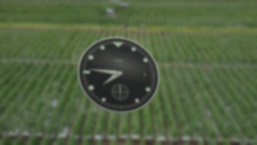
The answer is 7:46
